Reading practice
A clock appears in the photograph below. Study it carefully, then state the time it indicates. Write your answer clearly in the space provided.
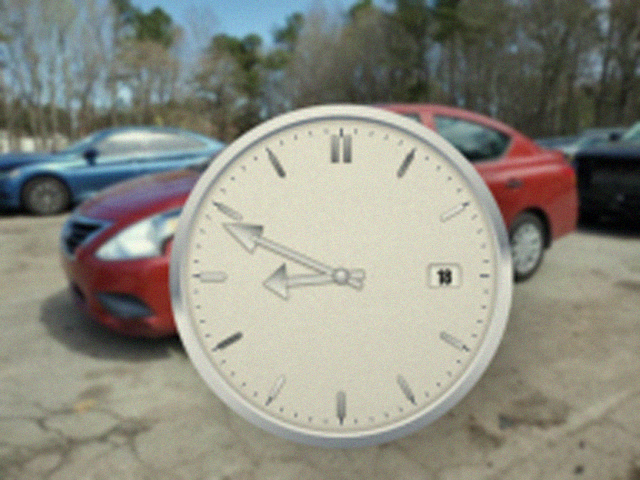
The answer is 8:49
